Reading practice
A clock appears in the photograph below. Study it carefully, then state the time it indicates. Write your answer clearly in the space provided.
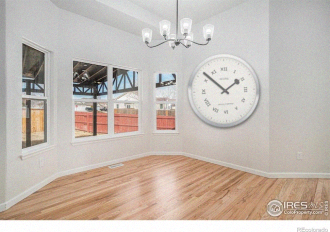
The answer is 1:52
